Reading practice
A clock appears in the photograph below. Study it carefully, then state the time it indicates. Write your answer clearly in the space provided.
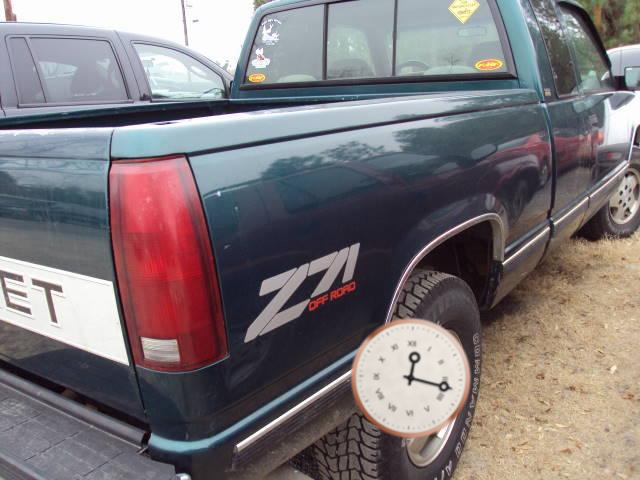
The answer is 12:17
